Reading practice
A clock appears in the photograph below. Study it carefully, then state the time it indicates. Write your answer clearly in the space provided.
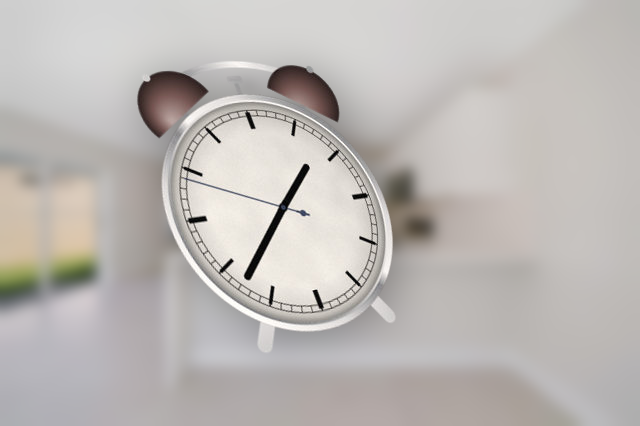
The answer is 1:37:49
